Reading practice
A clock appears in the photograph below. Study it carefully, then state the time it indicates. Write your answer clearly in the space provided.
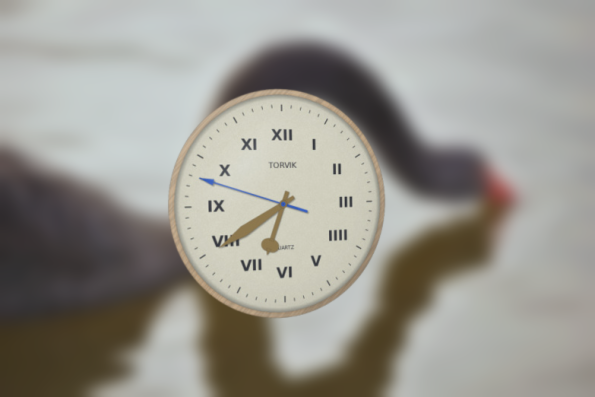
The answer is 6:39:48
